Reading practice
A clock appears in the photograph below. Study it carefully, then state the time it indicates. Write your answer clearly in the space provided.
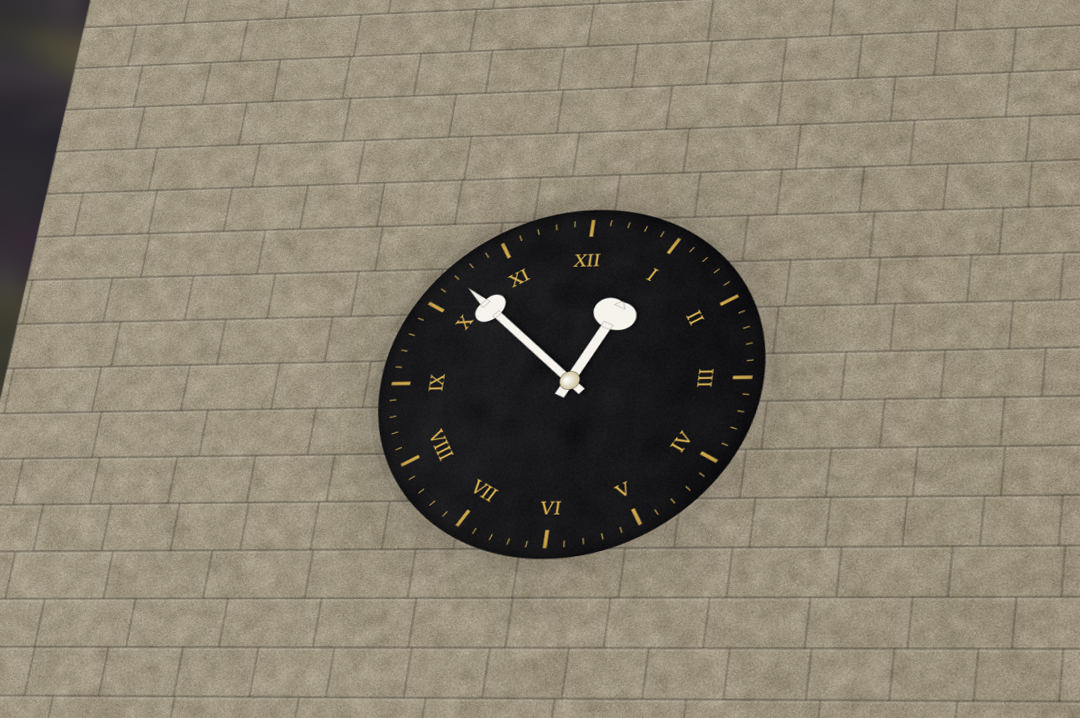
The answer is 12:52
